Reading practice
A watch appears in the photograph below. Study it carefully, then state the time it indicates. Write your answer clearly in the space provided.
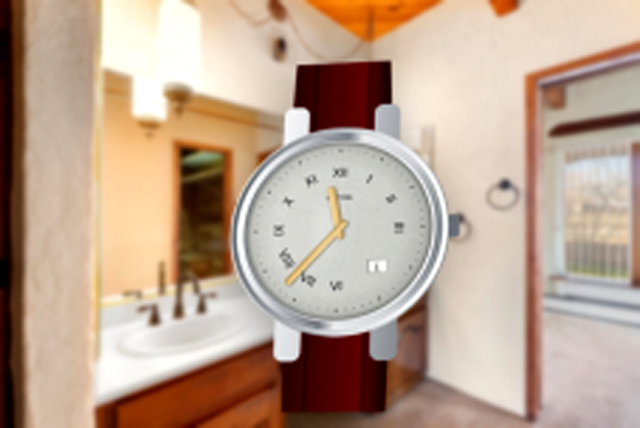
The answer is 11:37
